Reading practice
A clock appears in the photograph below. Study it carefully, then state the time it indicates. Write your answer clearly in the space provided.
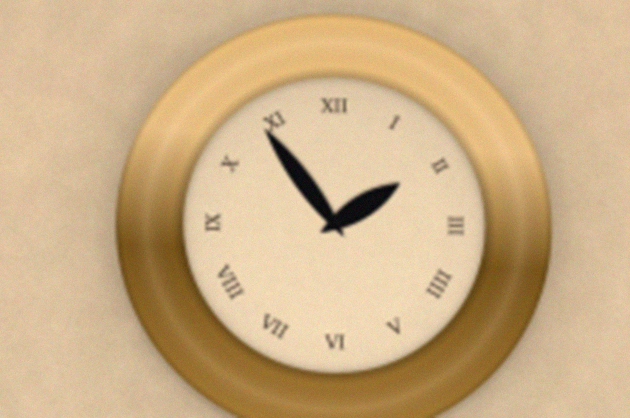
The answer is 1:54
